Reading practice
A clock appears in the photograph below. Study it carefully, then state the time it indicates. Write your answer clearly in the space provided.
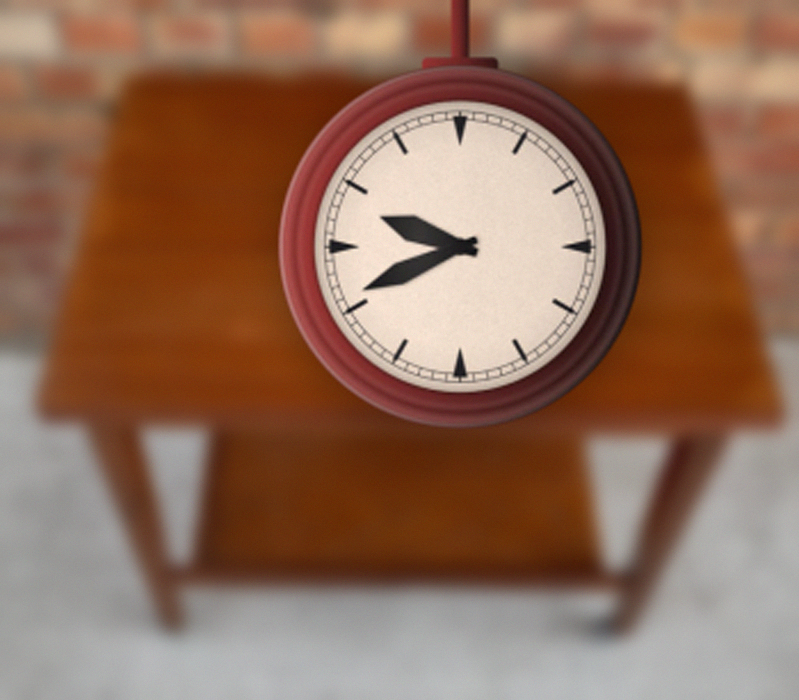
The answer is 9:41
